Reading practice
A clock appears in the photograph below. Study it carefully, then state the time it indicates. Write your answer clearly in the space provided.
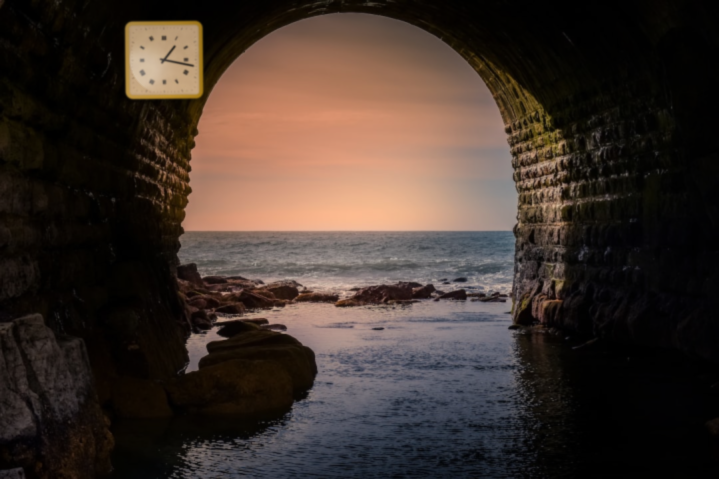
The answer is 1:17
